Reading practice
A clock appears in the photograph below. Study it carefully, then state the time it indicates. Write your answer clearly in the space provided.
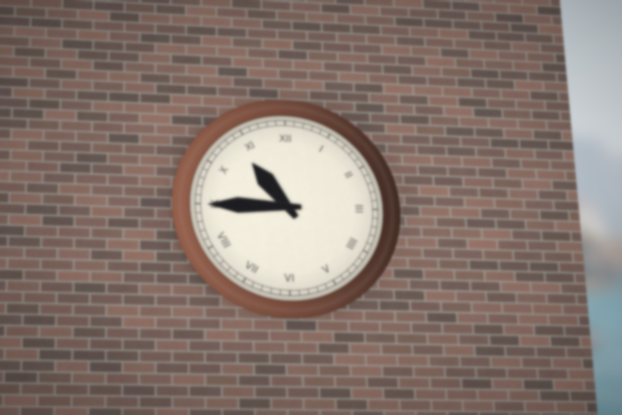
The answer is 10:45
